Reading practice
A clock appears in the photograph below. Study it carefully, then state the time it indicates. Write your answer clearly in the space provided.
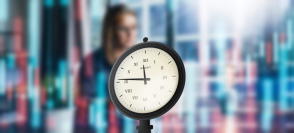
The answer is 11:46
